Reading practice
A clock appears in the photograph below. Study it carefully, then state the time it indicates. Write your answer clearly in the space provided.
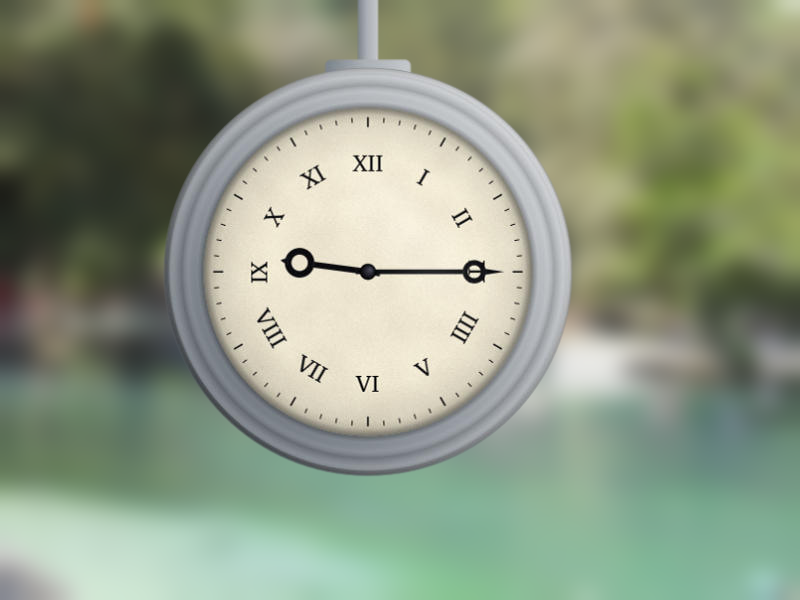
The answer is 9:15
